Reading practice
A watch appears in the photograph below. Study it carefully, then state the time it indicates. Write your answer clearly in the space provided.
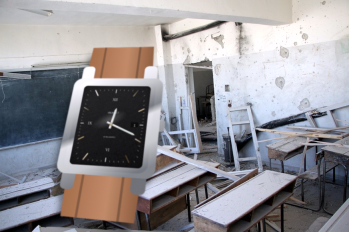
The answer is 12:19
